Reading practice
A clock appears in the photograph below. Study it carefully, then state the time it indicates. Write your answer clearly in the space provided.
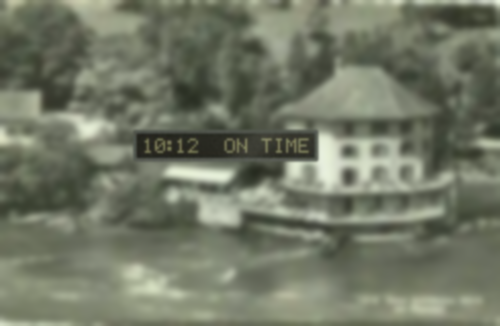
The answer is 10:12
